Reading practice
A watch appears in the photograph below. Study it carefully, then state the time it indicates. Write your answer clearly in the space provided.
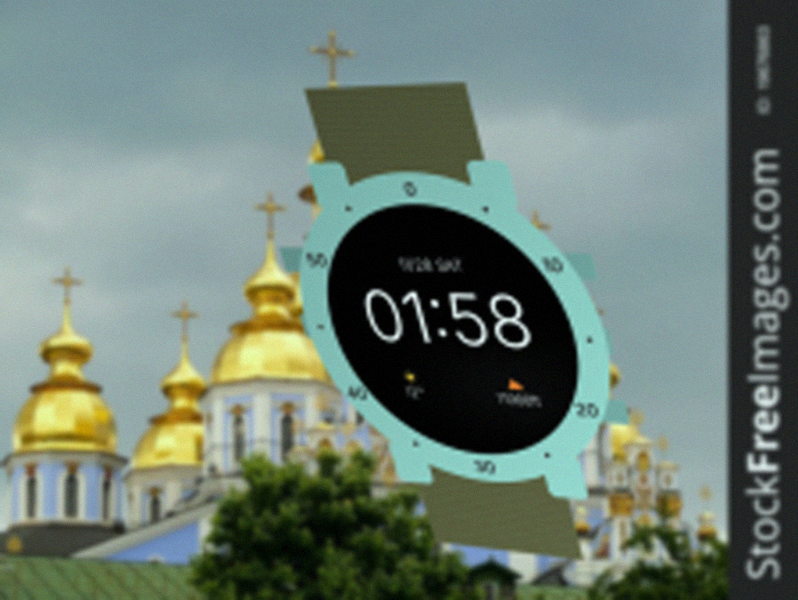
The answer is 1:58
